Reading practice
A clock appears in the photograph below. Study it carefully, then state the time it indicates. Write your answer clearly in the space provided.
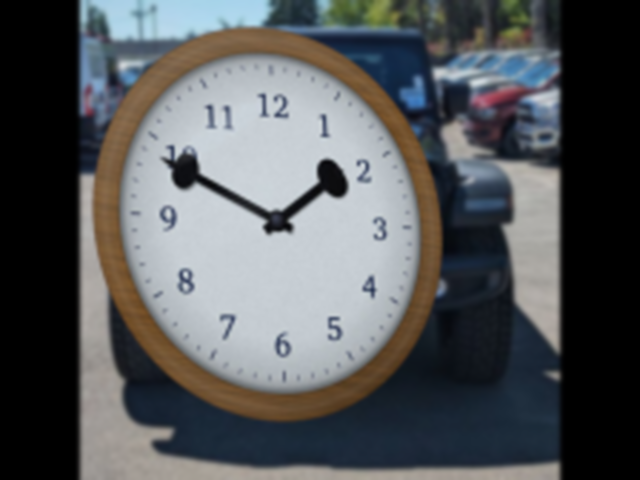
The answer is 1:49
